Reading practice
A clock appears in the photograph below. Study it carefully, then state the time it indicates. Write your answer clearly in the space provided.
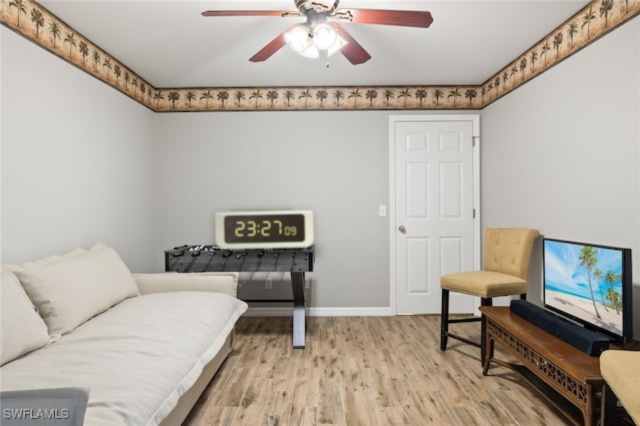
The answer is 23:27
